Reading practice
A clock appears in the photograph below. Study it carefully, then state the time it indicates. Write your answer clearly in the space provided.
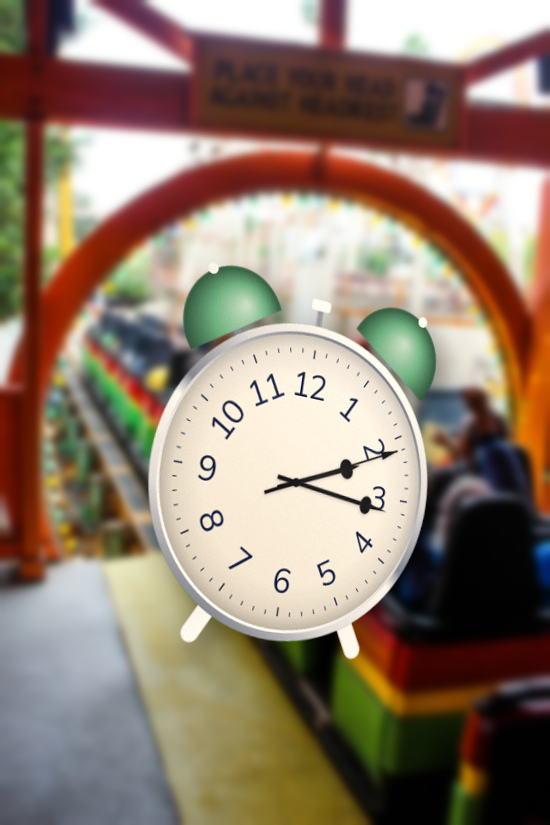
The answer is 2:16:11
